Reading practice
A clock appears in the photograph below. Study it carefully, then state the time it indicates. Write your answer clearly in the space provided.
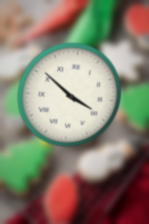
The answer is 3:51
